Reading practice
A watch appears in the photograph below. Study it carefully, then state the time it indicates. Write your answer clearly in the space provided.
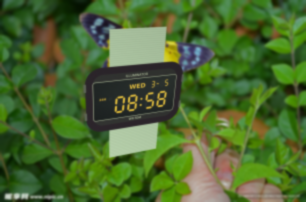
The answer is 8:58
